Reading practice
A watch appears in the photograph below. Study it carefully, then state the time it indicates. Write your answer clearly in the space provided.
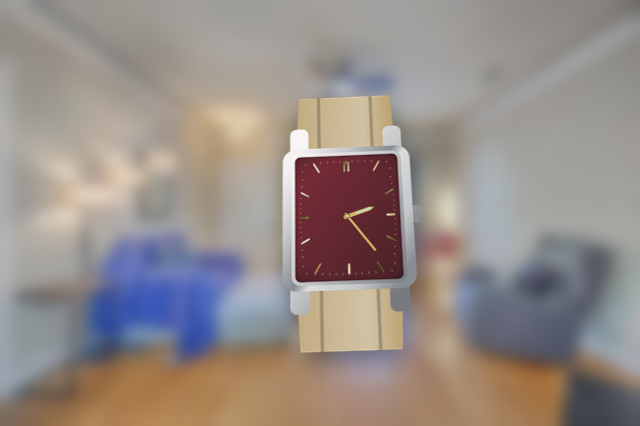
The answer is 2:24
